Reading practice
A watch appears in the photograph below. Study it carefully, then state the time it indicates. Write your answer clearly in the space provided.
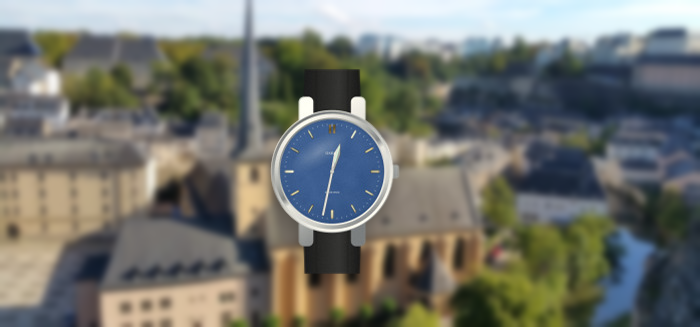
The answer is 12:32
